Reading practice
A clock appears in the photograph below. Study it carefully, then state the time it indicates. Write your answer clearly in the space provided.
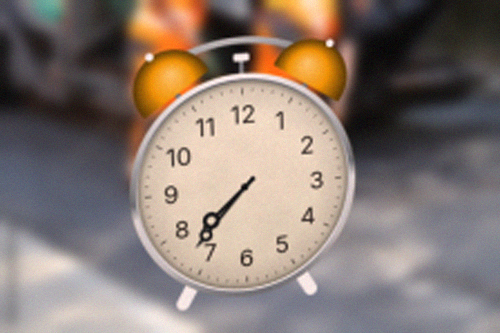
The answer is 7:37
